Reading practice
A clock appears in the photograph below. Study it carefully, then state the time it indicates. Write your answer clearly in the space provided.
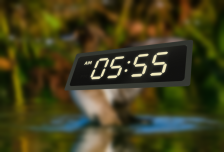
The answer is 5:55
